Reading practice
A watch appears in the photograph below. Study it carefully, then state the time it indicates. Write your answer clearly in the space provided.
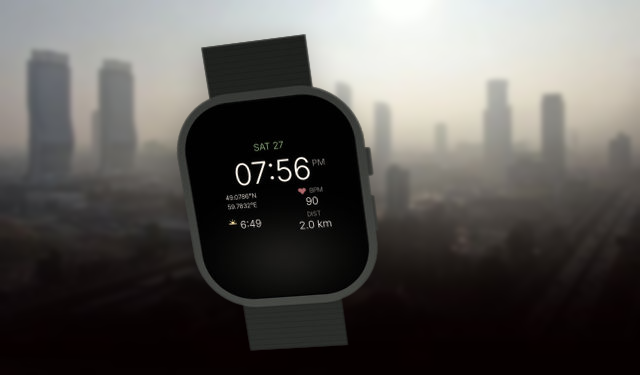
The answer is 7:56
